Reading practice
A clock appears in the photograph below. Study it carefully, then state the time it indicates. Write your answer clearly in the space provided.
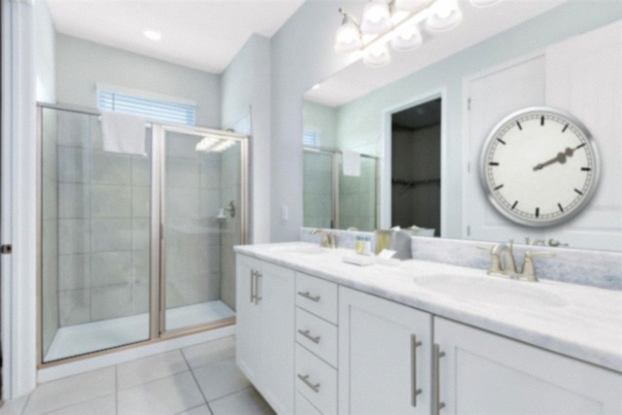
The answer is 2:10
